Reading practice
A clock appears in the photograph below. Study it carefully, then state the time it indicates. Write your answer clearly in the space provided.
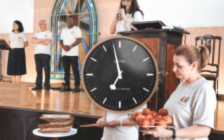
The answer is 6:58
